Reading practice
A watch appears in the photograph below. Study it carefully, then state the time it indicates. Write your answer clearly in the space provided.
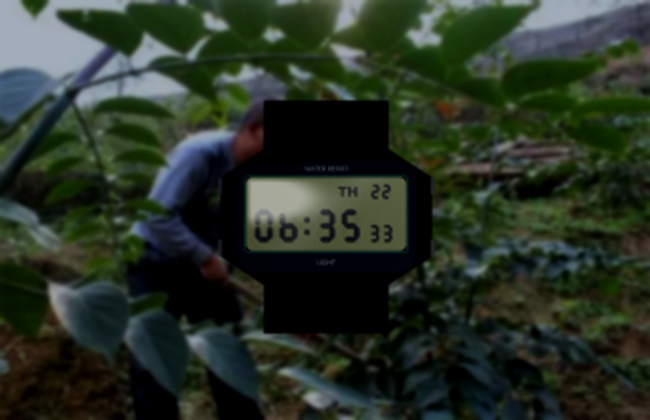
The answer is 6:35:33
